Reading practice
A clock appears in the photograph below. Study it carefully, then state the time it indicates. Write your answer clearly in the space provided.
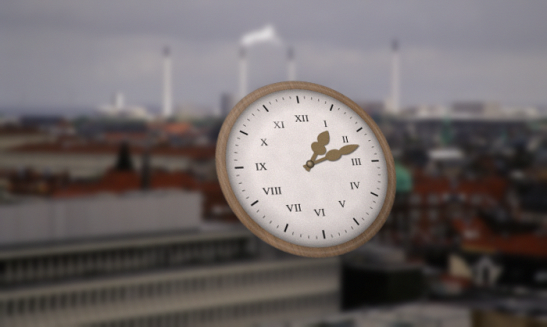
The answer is 1:12
